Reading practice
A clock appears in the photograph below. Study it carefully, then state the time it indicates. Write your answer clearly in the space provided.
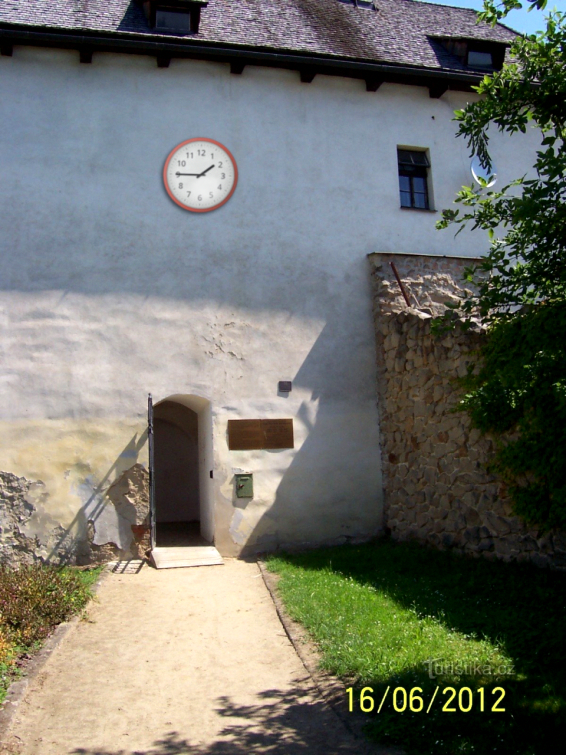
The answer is 1:45
